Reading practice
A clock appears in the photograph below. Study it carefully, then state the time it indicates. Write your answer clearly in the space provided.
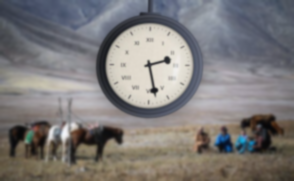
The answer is 2:28
